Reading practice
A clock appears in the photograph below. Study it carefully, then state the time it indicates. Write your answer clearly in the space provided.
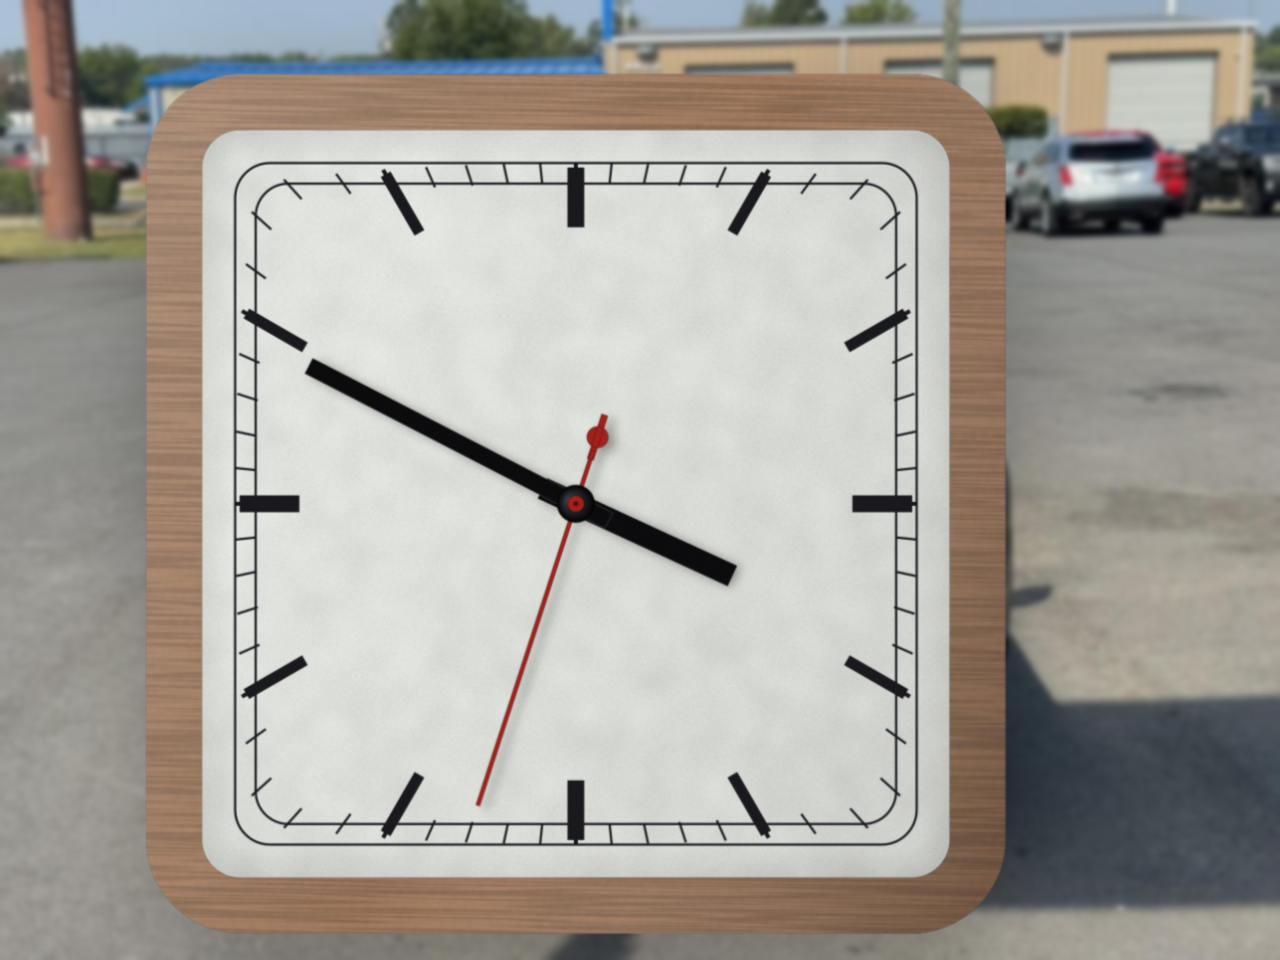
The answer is 3:49:33
